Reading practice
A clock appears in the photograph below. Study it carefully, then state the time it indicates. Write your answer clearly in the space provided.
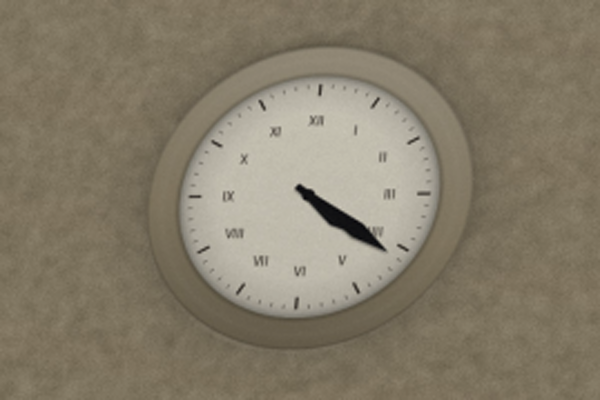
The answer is 4:21
